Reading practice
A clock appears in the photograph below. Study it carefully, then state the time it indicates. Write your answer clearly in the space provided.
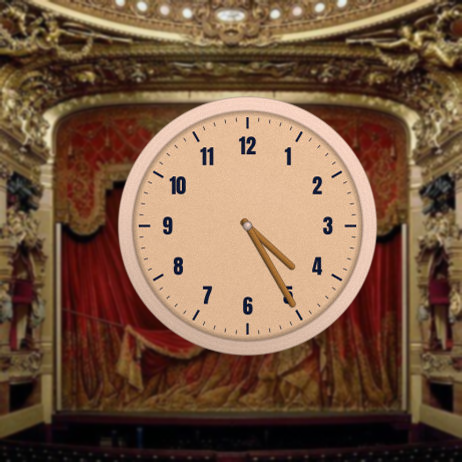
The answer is 4:25
